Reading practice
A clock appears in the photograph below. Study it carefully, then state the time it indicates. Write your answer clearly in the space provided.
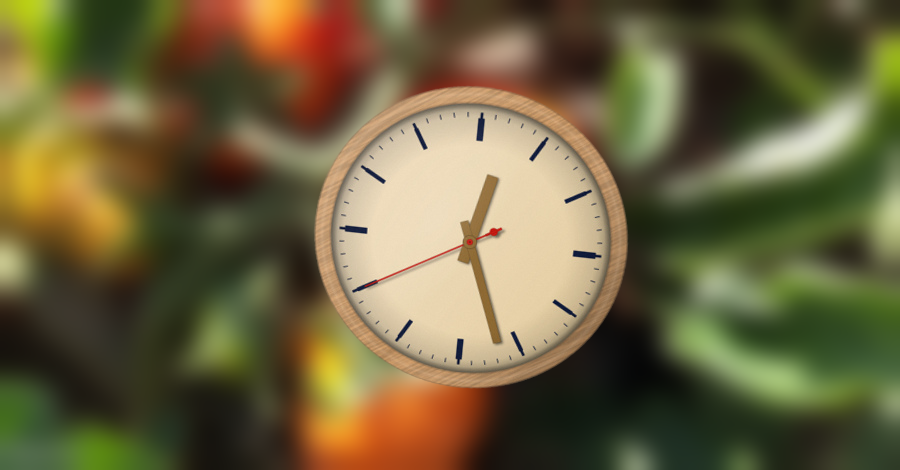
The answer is 12:26:40
